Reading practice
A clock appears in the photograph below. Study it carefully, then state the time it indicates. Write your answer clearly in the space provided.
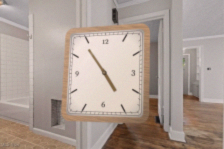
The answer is 4:54
